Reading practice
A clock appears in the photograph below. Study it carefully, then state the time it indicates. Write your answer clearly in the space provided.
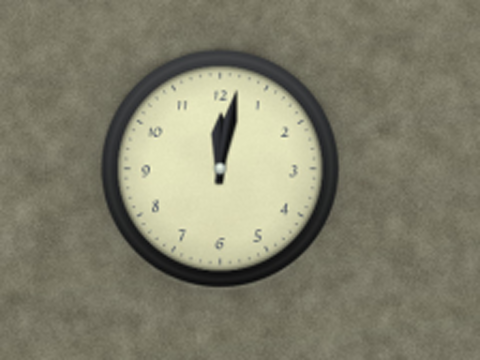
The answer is 12:02
